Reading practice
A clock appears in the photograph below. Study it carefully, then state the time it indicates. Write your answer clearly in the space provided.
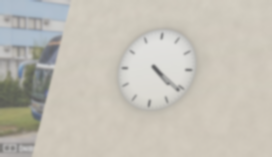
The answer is 4:21
